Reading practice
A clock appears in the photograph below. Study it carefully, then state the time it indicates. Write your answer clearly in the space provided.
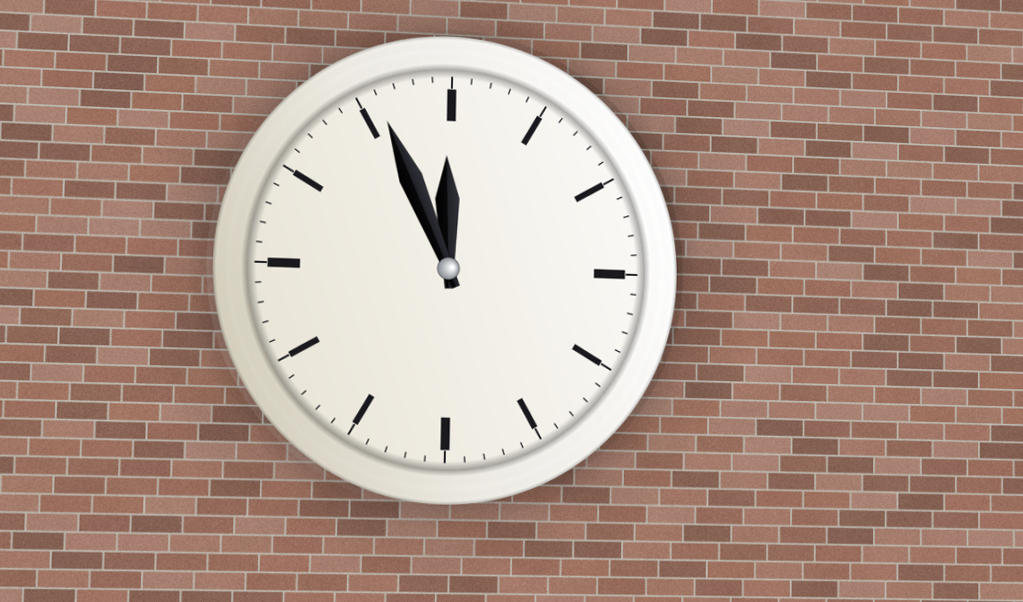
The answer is 11:56
